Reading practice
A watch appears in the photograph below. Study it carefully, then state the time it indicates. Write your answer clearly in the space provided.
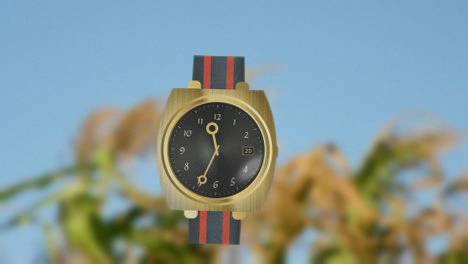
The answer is 11:34
